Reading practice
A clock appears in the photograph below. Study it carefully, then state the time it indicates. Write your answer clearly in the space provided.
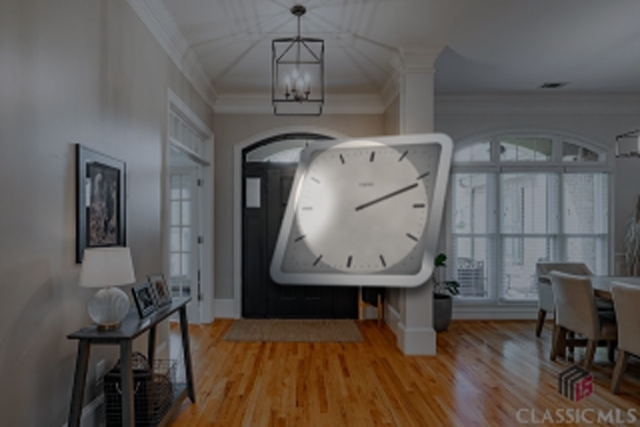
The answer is 2:11
